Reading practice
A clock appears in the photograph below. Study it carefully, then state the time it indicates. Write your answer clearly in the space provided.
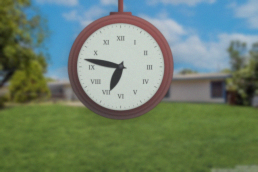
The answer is 6:47
